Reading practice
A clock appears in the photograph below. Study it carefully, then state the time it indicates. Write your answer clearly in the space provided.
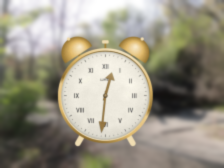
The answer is 12:31
